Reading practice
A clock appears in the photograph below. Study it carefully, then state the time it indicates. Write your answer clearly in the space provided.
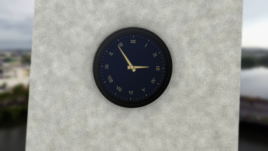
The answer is 2:54
